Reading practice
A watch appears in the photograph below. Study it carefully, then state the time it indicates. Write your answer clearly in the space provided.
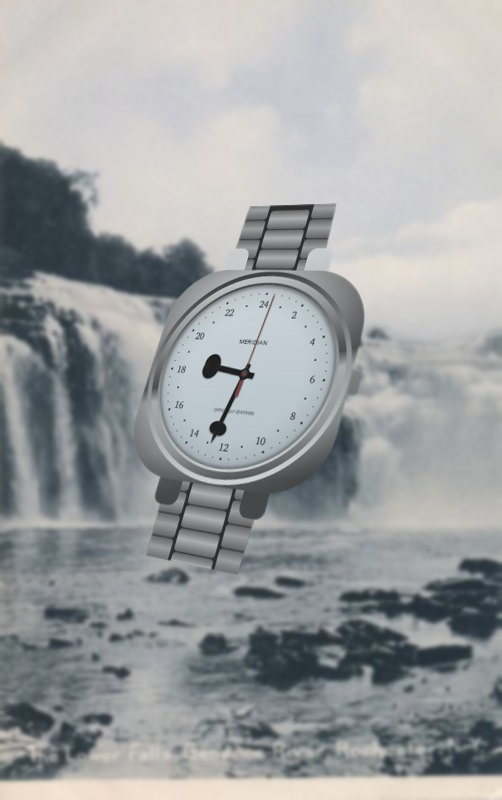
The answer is 18:32:01
